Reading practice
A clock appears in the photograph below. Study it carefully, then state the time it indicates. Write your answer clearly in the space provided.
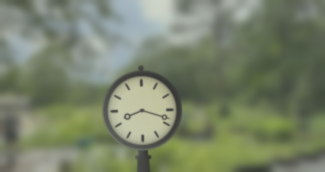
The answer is 8:18
